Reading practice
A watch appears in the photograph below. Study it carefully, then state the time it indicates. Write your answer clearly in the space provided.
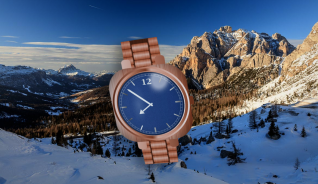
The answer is 7:52
